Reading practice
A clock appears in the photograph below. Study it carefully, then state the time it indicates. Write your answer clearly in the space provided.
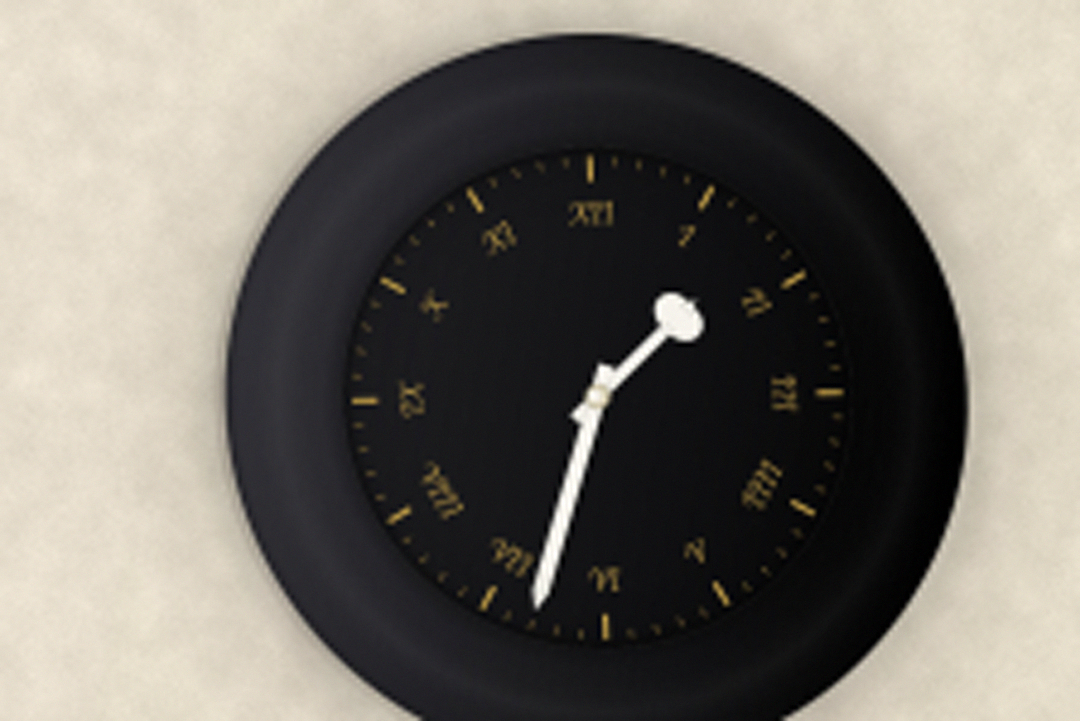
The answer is 1:33
